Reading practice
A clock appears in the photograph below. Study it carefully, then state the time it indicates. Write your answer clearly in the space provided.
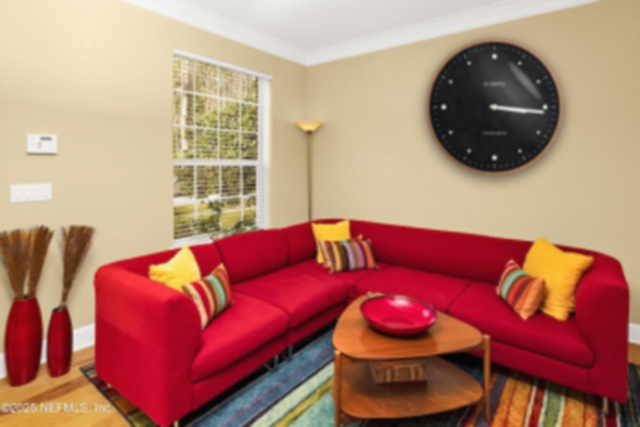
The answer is 3:16
